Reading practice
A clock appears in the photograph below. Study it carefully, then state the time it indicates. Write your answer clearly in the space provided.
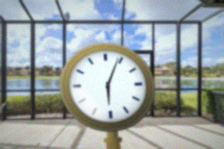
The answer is 6:04
